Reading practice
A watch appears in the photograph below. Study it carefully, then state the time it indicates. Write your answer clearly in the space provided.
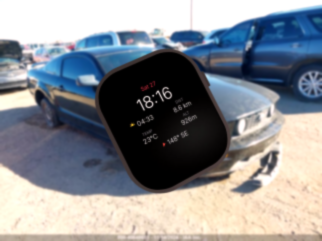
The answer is 18:16
